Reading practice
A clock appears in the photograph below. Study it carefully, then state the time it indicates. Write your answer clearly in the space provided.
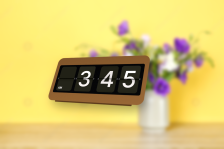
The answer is 3:45
